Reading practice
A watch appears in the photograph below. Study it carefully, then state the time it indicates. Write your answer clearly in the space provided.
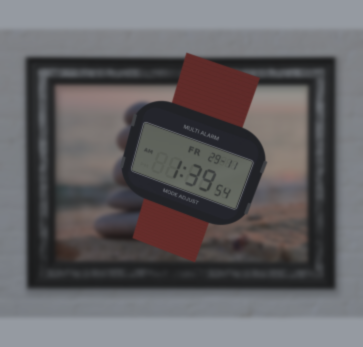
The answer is 1:39:54
